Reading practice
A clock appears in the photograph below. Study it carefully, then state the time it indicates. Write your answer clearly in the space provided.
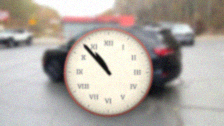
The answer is 10:53
